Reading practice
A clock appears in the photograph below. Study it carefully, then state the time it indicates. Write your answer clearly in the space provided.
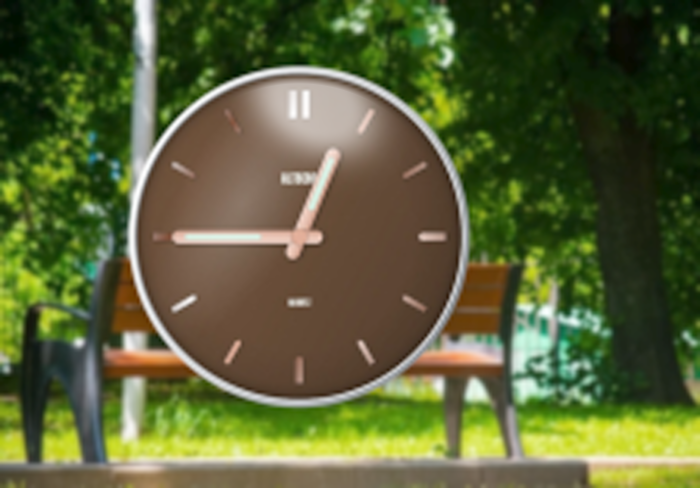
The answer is 12:45
